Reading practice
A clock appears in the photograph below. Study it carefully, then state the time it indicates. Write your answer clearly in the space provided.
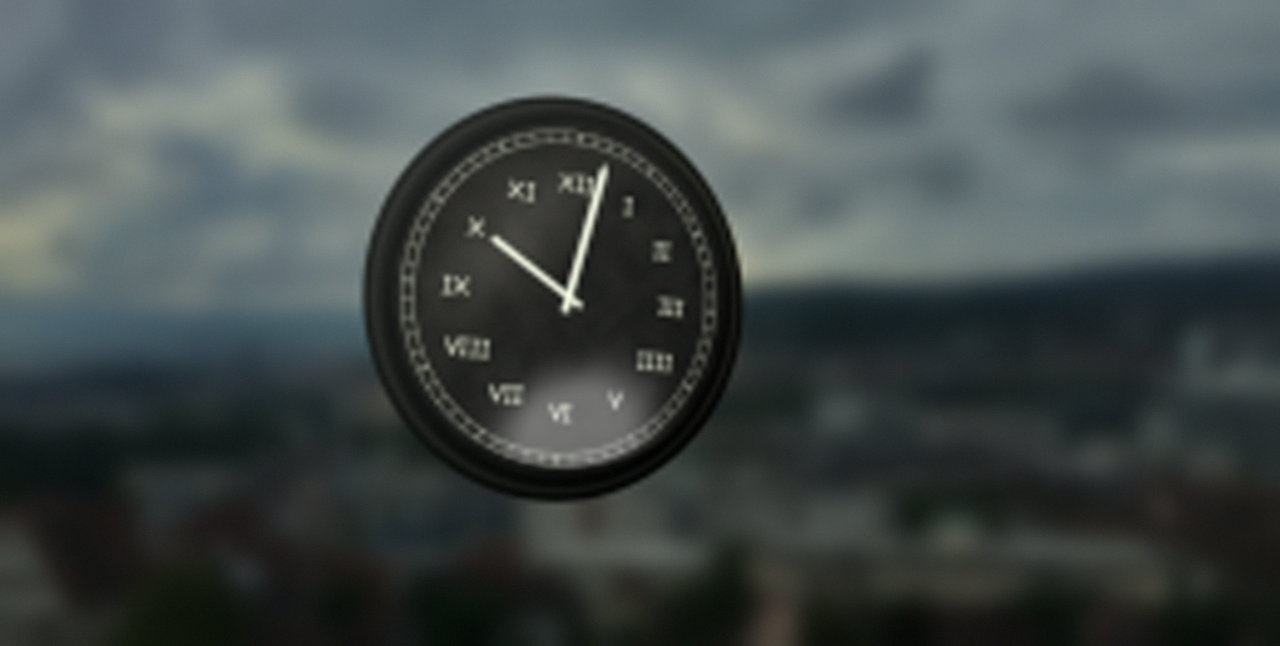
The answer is 10:02
